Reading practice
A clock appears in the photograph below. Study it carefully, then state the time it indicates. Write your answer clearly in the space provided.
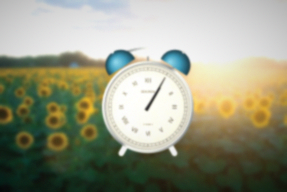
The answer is 1:05
